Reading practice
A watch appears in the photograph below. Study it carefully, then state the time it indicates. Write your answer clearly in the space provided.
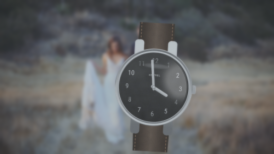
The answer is 3:59
